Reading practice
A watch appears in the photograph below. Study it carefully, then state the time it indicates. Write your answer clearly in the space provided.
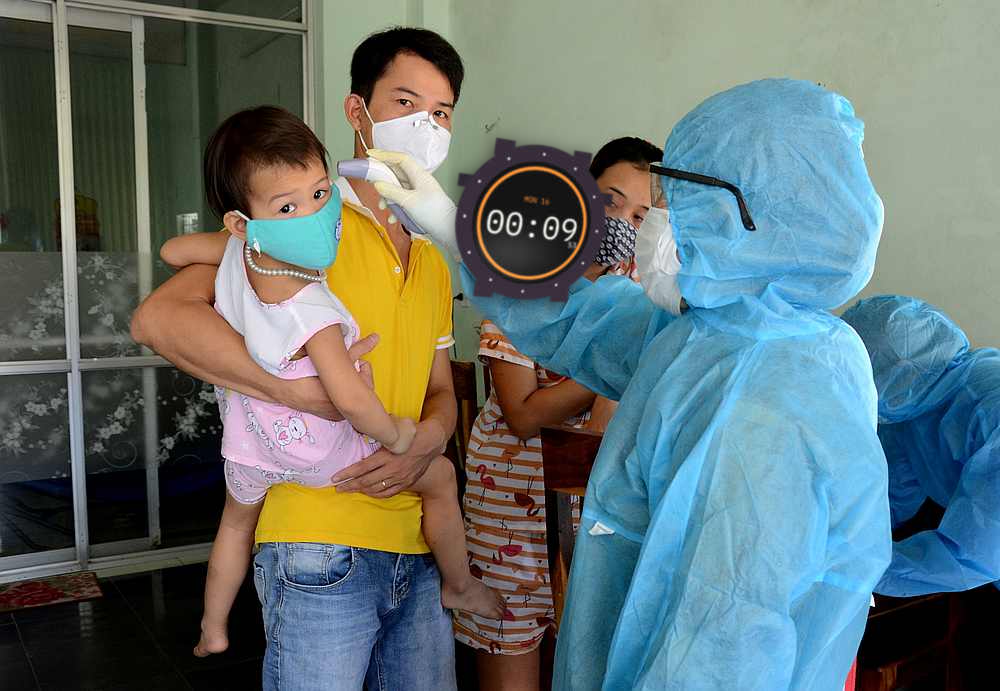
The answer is 0:09
